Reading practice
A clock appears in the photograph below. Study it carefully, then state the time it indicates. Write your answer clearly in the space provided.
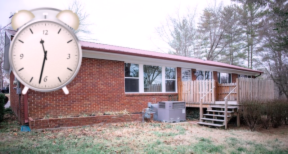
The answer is 11:32
